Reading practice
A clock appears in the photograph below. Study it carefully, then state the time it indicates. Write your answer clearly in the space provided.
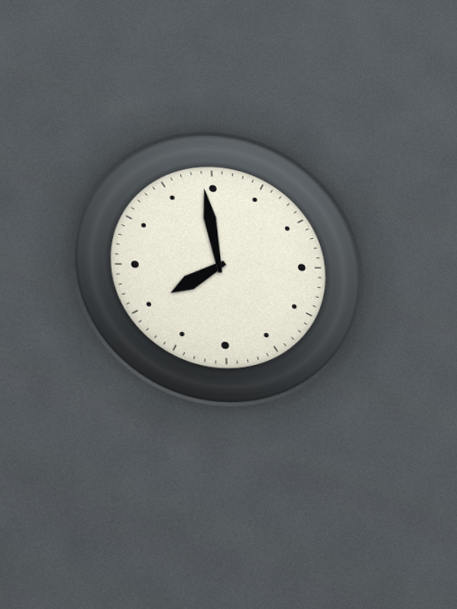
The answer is 7:59
